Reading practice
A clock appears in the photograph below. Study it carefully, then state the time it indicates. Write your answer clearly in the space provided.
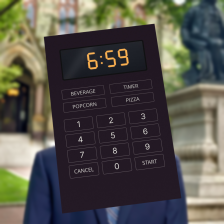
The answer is 6:59
